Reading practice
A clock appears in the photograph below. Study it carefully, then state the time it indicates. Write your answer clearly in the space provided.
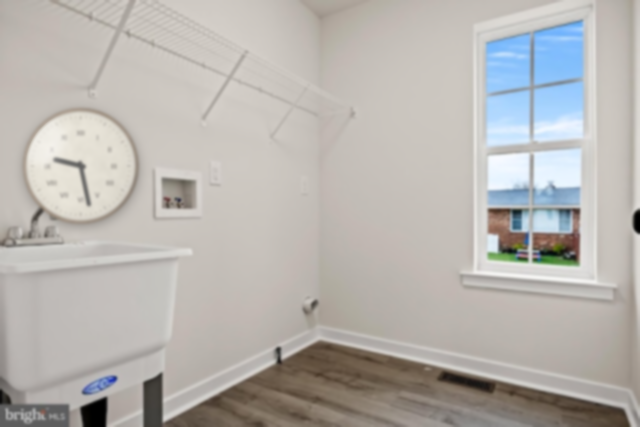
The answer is 9:28
